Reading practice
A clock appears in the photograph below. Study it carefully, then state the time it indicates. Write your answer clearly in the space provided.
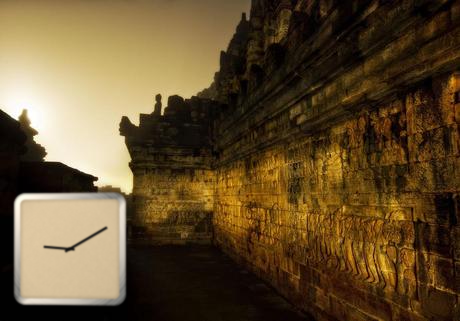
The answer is 9:10
